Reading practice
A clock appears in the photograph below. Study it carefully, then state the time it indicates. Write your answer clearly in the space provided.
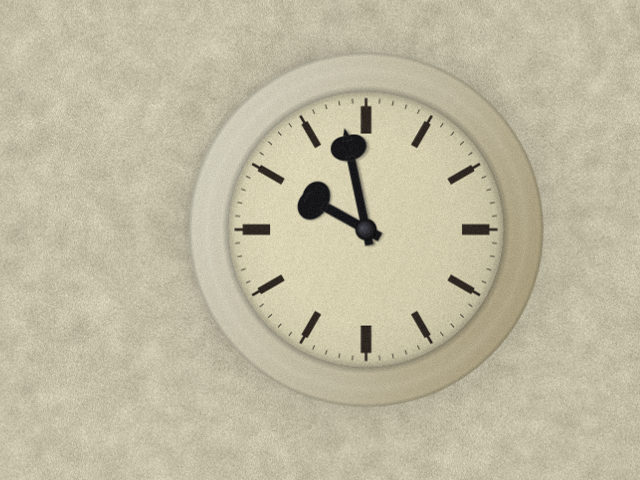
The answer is 9:58
